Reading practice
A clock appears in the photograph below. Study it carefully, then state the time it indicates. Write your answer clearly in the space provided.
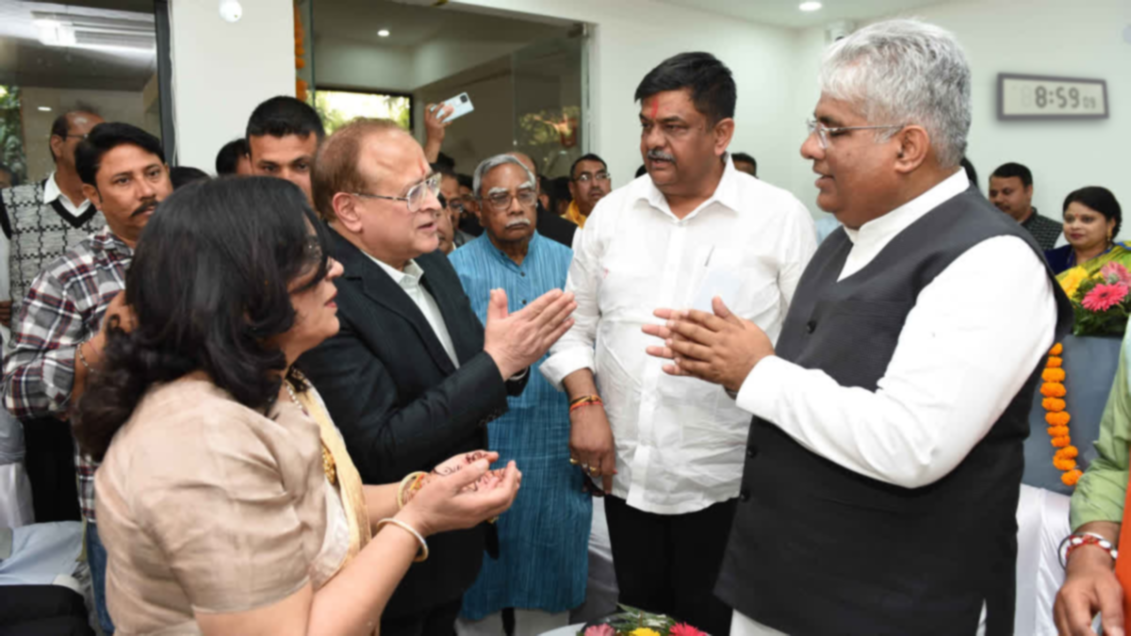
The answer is 8:59
